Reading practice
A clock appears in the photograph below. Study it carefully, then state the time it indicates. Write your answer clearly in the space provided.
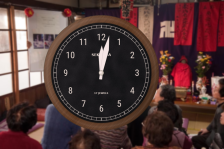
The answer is 12:02
